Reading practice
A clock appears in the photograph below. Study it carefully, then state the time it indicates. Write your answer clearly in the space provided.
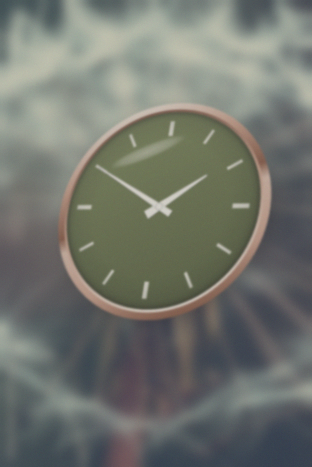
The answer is 1:50
